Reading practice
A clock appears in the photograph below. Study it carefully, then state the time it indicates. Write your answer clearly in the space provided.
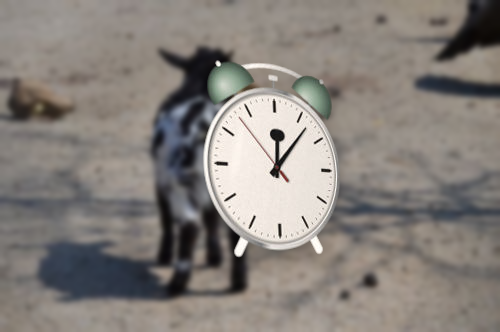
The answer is 12:06:53
